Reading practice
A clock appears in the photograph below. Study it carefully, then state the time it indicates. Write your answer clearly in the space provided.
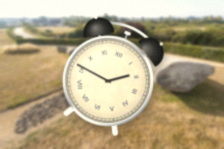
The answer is 1:46
